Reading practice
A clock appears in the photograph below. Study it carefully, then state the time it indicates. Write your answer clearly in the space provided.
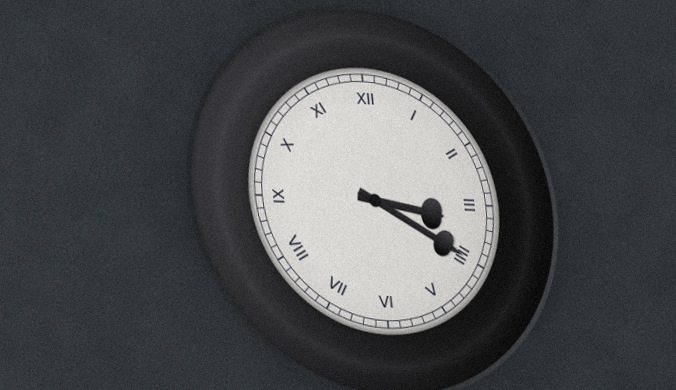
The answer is 3:20
